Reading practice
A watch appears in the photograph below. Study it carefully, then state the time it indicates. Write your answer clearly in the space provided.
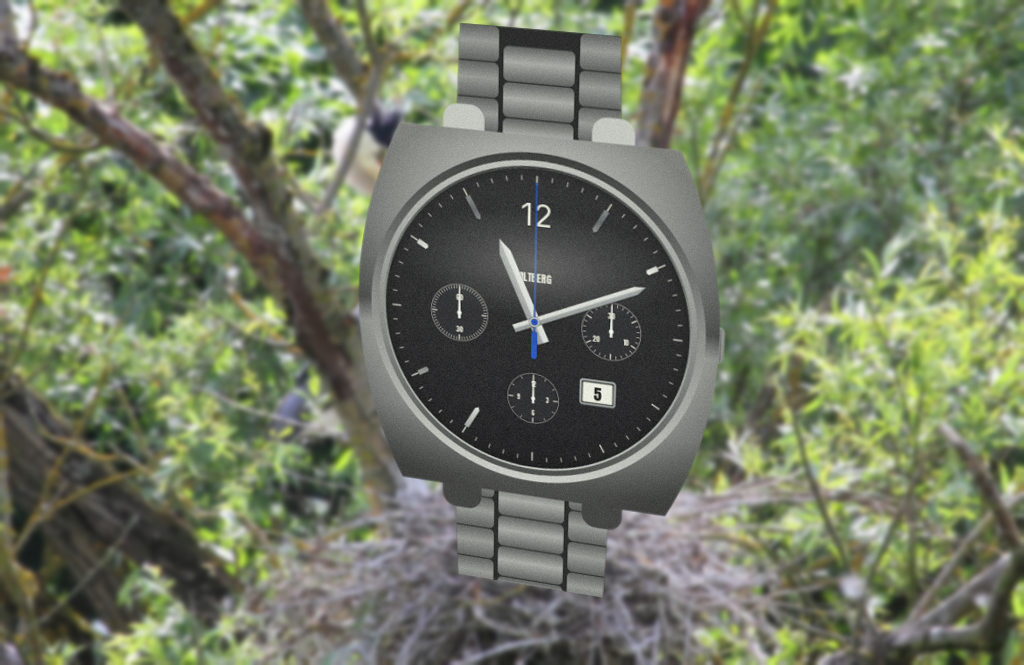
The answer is 11:11
